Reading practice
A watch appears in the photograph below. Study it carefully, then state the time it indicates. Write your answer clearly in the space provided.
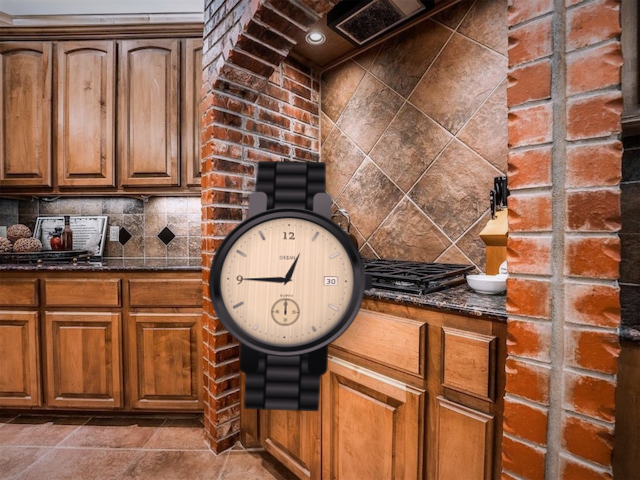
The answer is 12:45
